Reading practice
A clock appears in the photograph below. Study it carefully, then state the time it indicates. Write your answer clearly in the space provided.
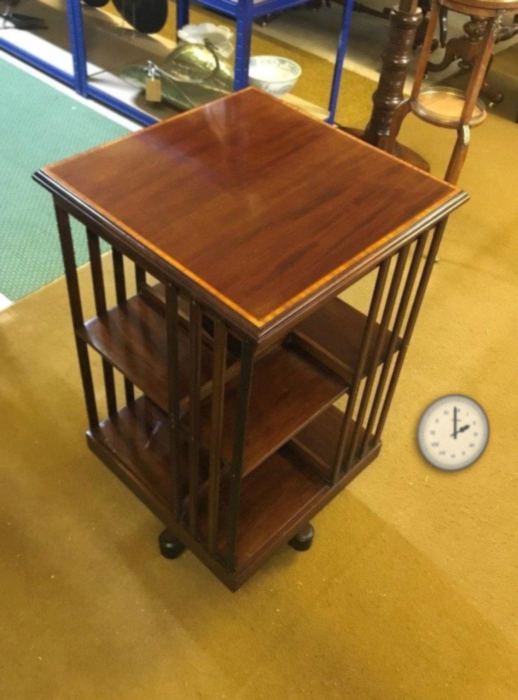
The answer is 1:59
